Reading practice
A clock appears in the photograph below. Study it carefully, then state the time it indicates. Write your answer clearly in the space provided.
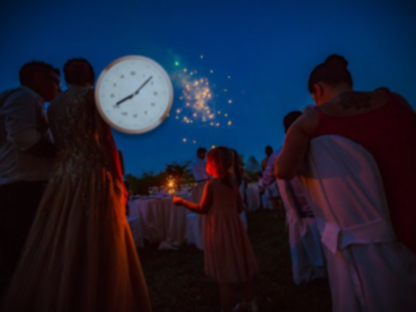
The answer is 8:08
